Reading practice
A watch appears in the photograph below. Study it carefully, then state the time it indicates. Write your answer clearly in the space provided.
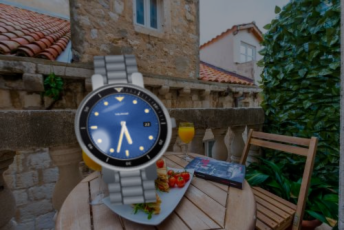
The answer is 5:33
